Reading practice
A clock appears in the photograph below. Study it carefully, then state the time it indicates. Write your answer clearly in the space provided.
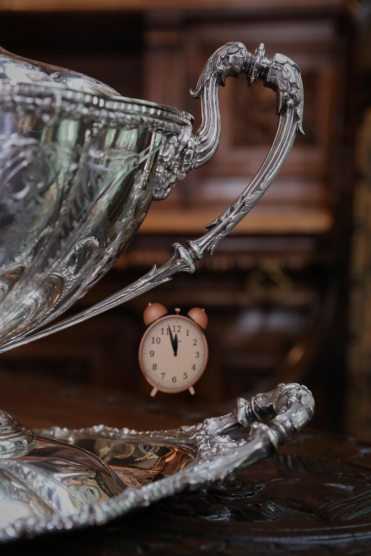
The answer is 11:57
